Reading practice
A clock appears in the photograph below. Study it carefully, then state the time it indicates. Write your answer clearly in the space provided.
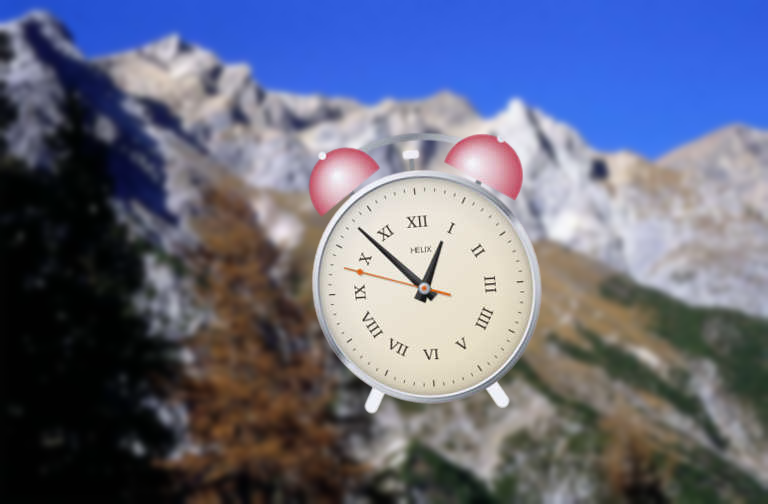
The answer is 12:52:48
